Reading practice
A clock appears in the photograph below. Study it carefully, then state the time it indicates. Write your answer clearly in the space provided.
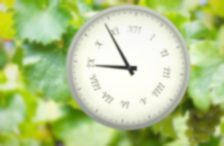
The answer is 8:54
